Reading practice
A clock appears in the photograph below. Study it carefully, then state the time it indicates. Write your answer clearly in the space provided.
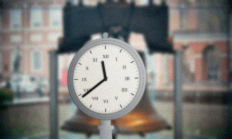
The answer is 11:39
